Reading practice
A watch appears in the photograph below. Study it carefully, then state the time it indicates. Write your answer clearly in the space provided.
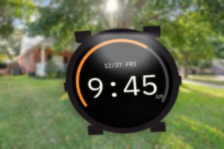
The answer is 9:45
